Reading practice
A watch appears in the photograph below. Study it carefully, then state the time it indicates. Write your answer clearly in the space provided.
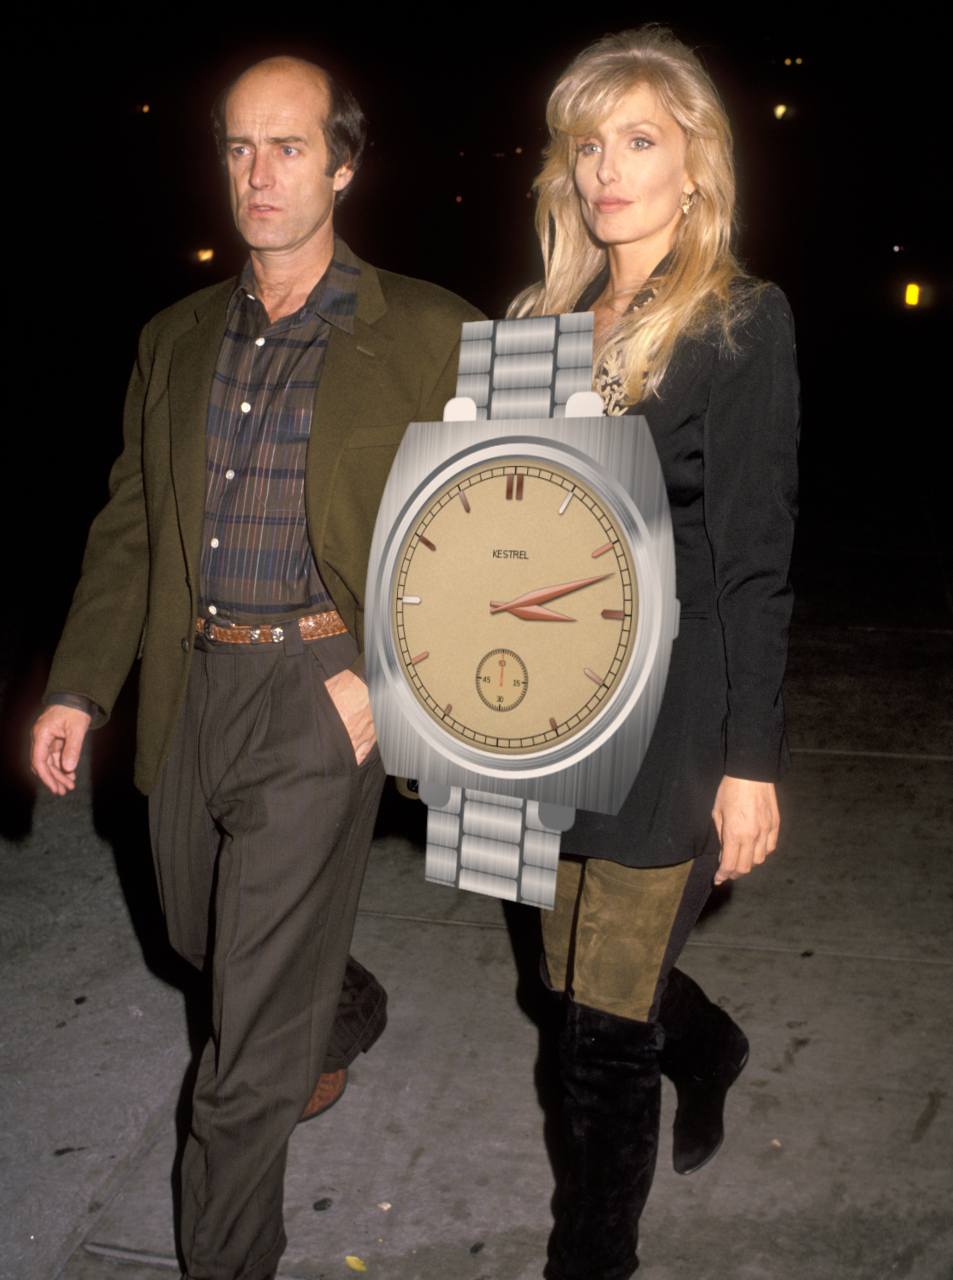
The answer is 3:12
